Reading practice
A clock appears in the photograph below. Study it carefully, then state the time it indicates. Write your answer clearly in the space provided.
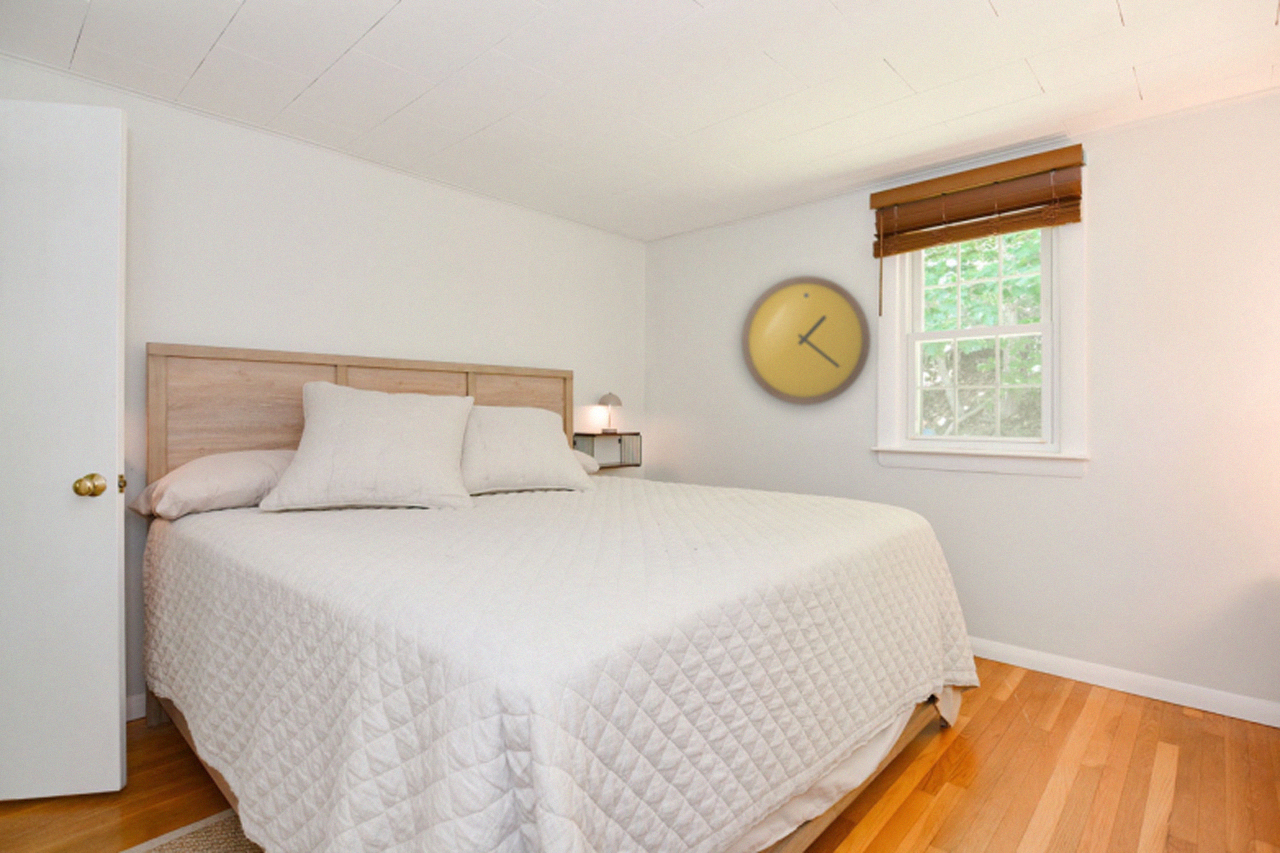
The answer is 1:21
